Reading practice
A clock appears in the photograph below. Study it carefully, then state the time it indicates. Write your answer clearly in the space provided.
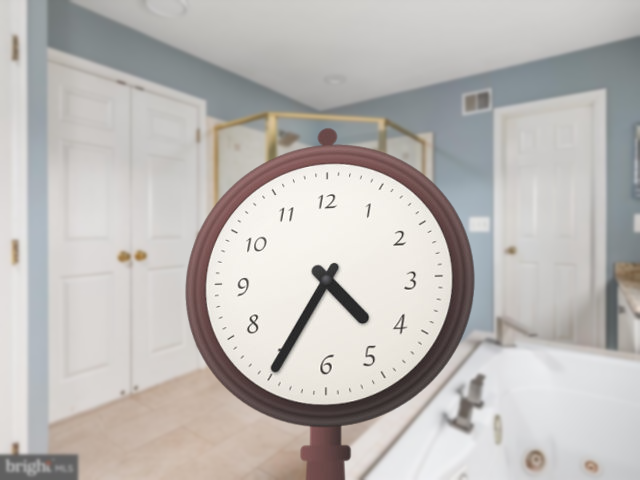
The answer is 4:35
